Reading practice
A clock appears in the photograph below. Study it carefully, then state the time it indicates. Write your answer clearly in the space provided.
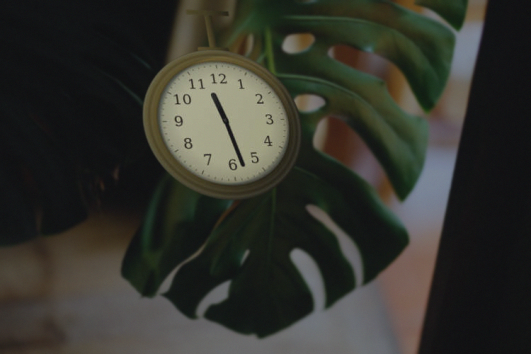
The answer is 11:28
